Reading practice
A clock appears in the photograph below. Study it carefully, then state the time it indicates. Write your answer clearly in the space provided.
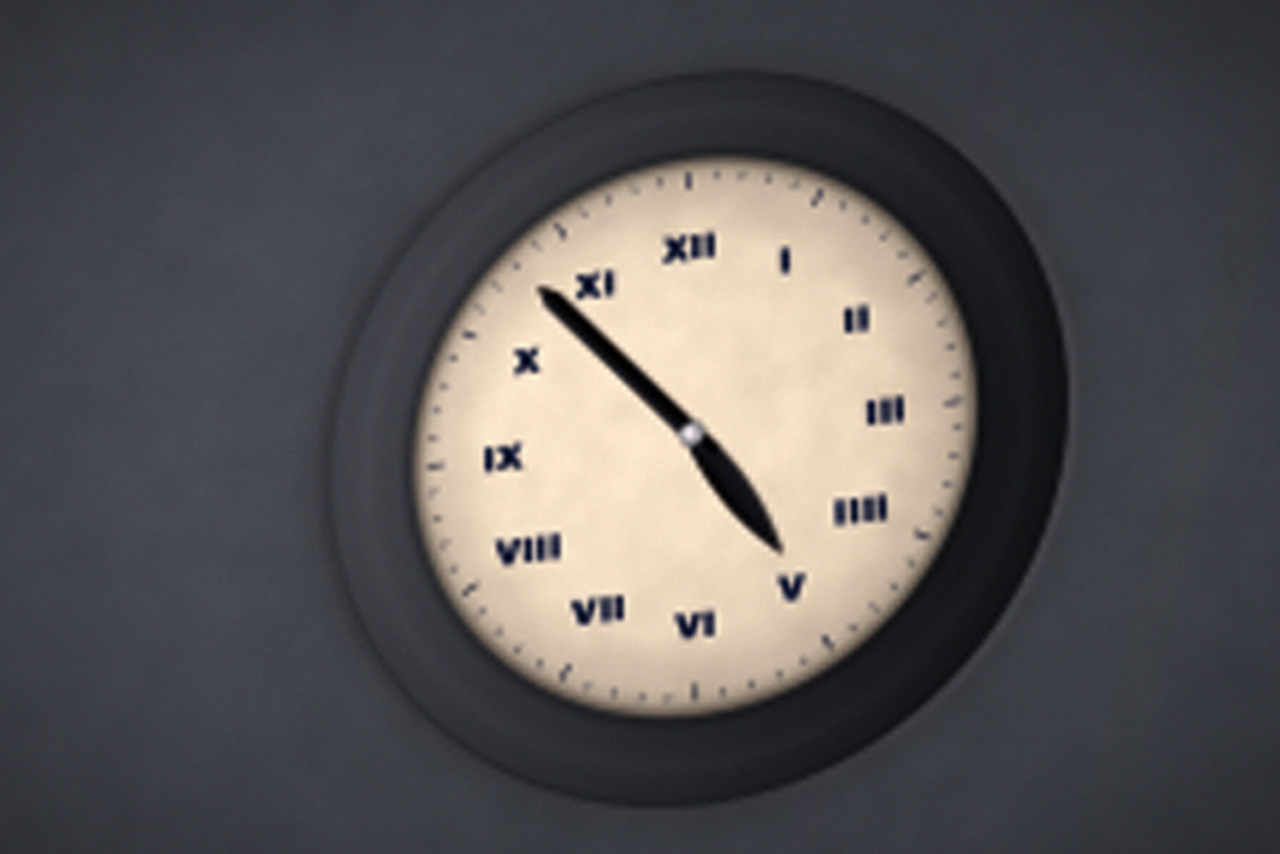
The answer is 4:53
